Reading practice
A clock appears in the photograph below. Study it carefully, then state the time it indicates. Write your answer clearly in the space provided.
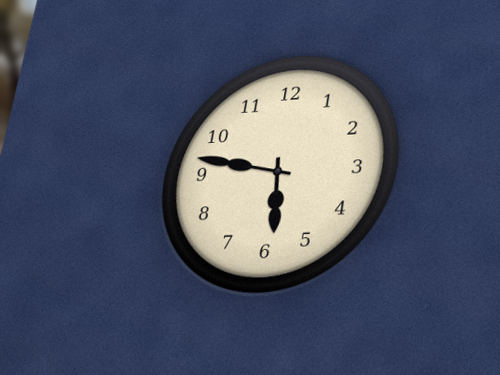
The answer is 5:47
